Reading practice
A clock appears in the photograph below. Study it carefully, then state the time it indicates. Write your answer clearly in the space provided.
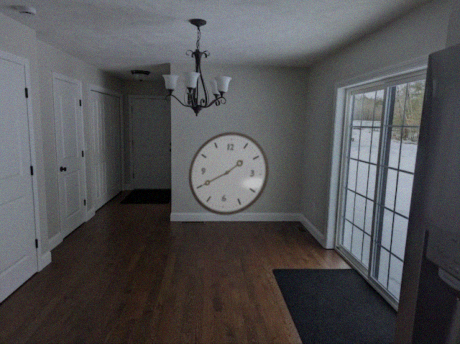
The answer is 1:40
